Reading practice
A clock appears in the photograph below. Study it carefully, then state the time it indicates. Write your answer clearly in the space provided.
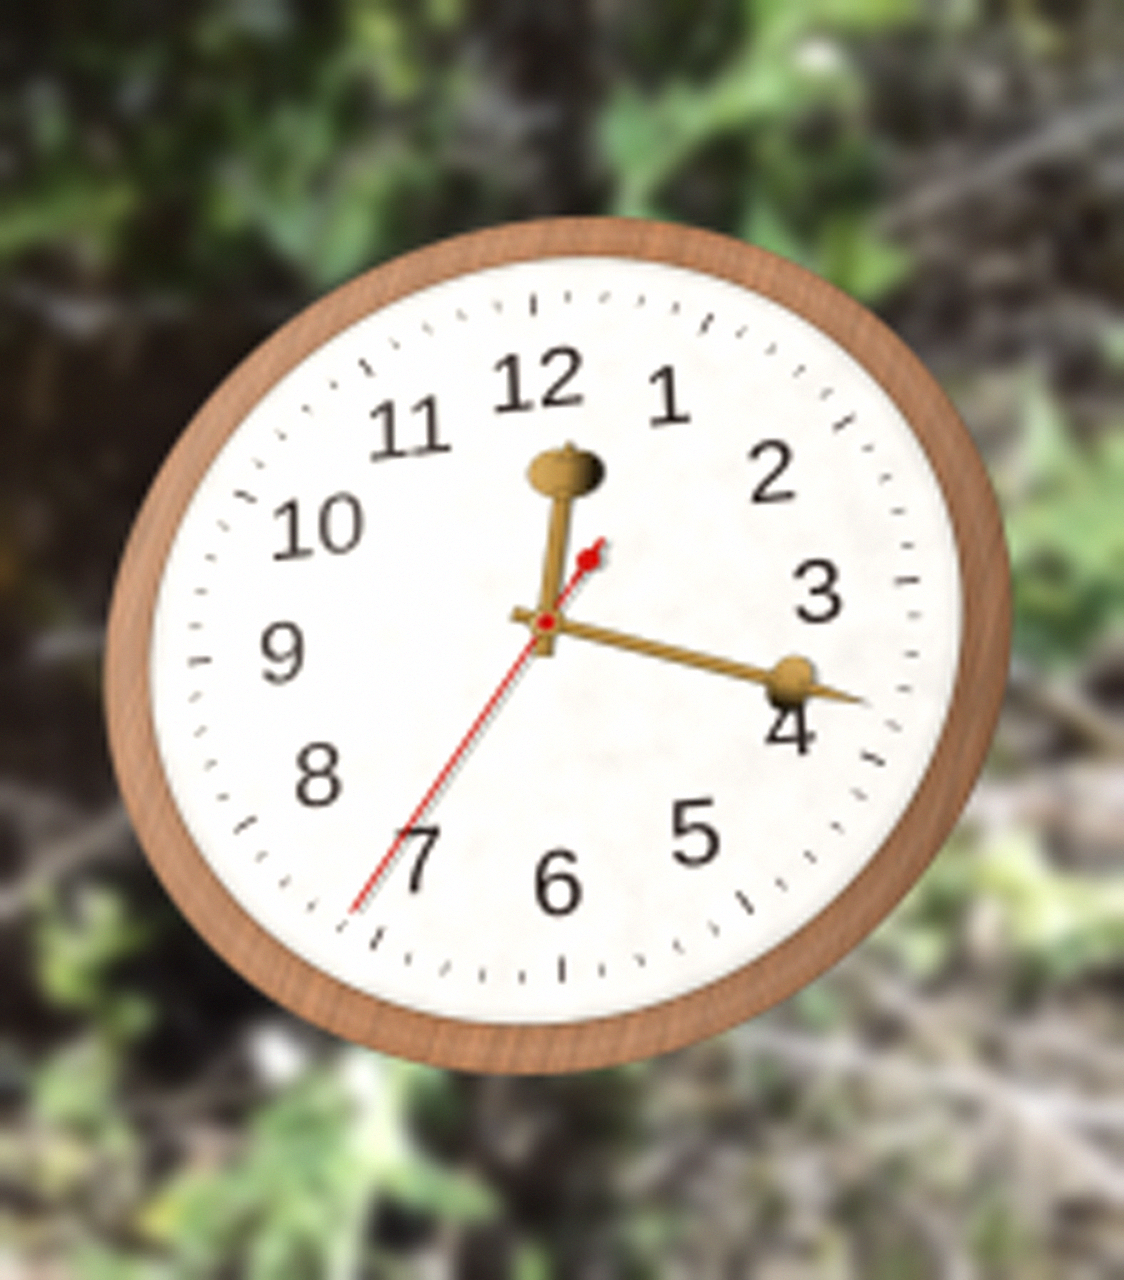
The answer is 12:18:36
